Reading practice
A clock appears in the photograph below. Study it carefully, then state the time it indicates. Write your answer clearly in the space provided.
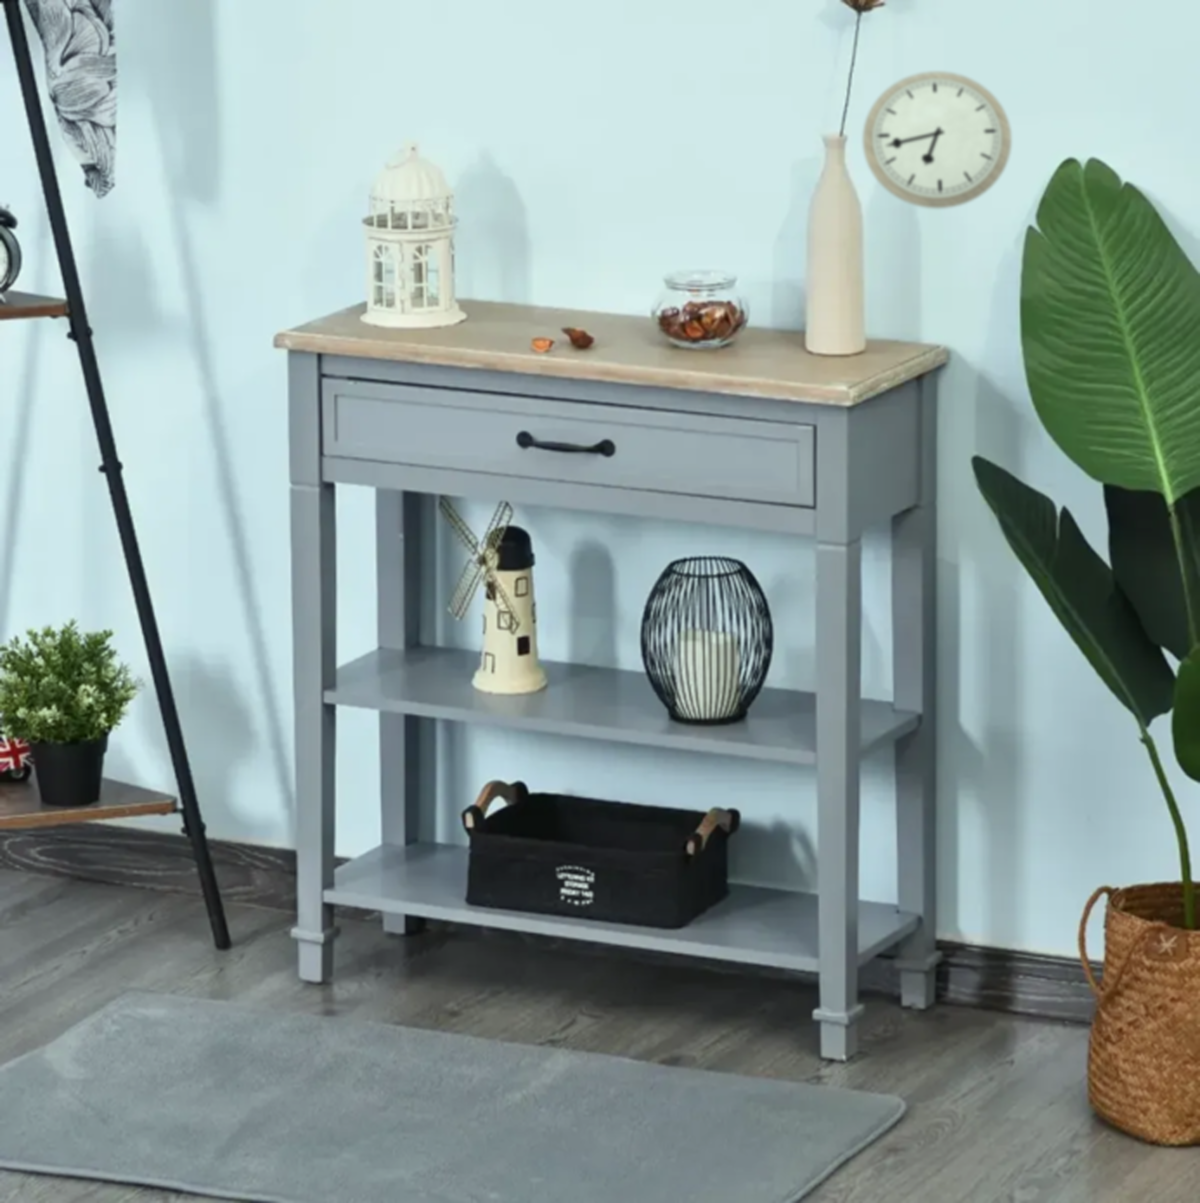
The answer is 6:43
